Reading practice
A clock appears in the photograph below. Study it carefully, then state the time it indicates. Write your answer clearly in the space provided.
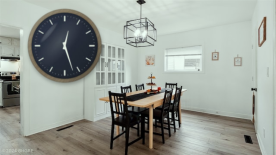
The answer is 12:27
